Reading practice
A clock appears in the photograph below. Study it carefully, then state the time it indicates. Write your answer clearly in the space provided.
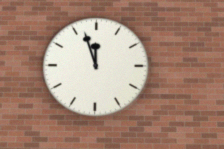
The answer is 11:57
